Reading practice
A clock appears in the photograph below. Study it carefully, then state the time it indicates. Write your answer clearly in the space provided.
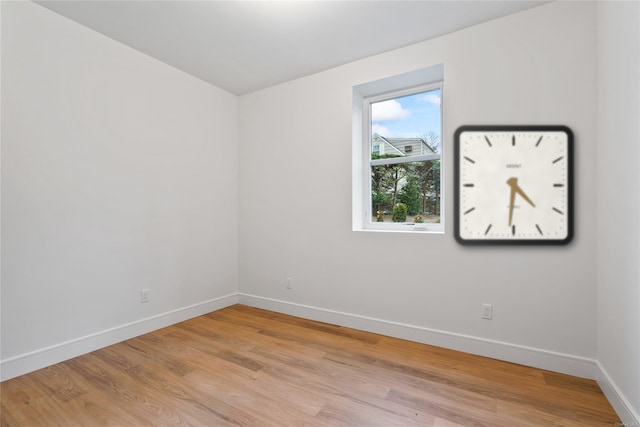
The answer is 4:31
